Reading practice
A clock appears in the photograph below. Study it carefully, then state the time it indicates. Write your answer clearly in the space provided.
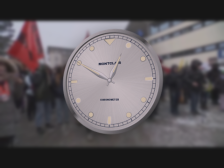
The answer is 12:50
